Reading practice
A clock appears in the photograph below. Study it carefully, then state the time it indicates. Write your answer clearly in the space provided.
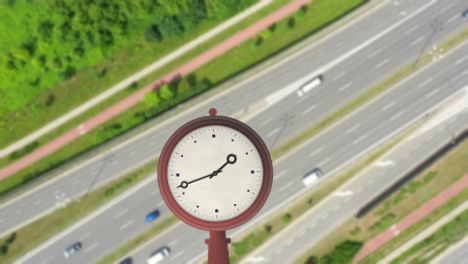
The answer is 1:42
